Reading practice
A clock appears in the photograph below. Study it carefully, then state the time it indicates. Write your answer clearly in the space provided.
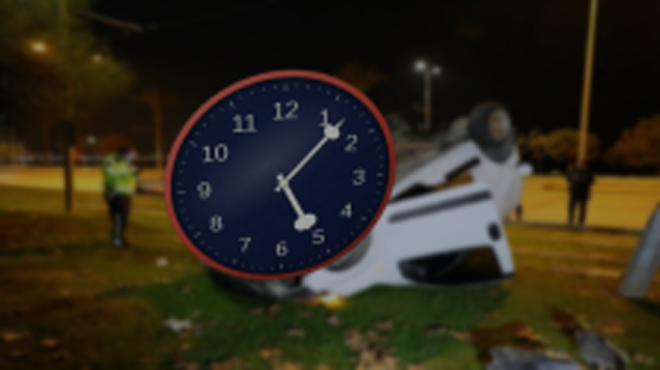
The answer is 5:07
